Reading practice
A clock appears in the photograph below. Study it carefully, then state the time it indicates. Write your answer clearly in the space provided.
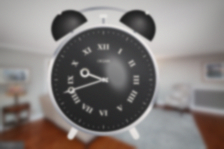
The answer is 9:42
